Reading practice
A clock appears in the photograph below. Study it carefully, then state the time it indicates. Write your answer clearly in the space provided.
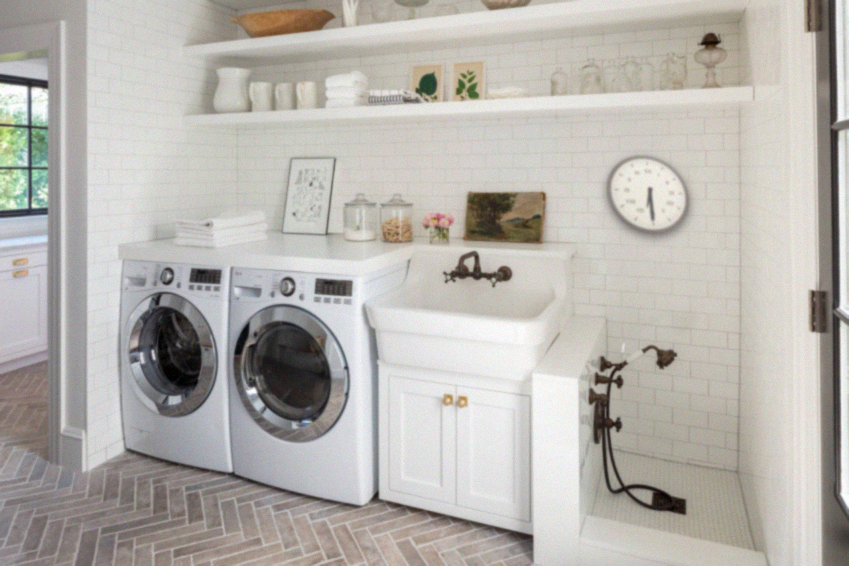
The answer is 6:30
